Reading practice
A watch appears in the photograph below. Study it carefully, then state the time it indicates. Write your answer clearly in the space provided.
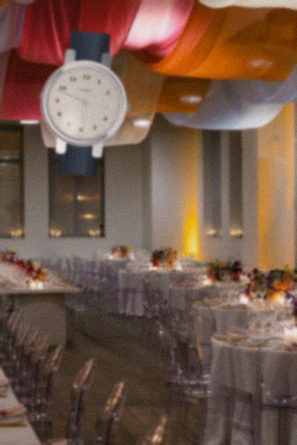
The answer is 5:48
